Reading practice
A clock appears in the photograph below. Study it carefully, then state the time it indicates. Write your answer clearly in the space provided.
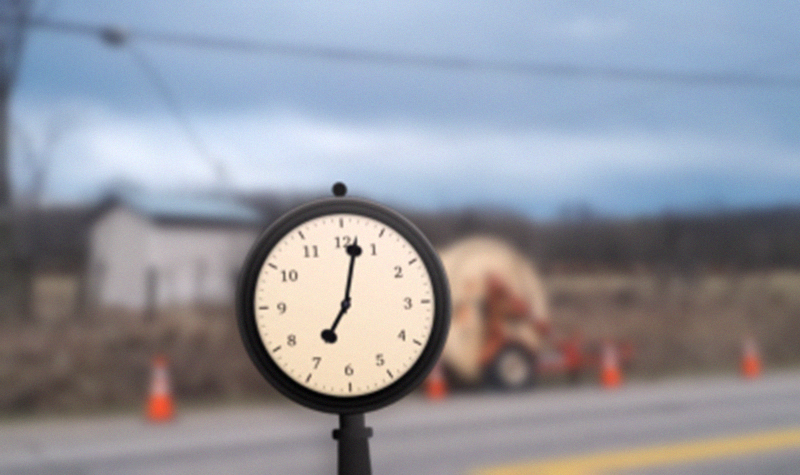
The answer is 7:02
